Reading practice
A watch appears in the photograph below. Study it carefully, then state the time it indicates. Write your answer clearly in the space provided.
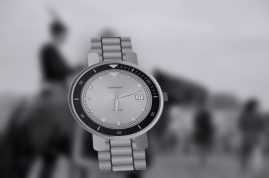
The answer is 6:12
